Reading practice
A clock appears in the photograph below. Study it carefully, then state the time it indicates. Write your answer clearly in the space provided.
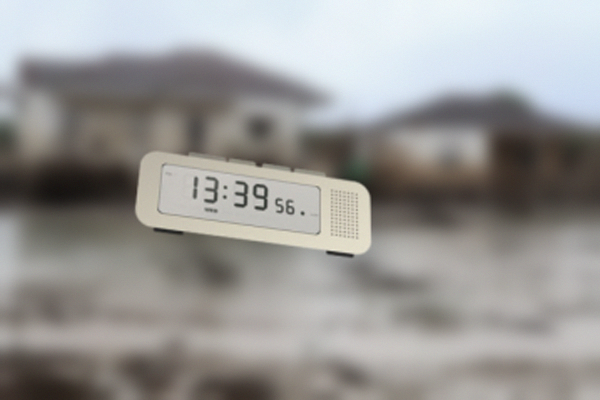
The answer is 13:39:56
